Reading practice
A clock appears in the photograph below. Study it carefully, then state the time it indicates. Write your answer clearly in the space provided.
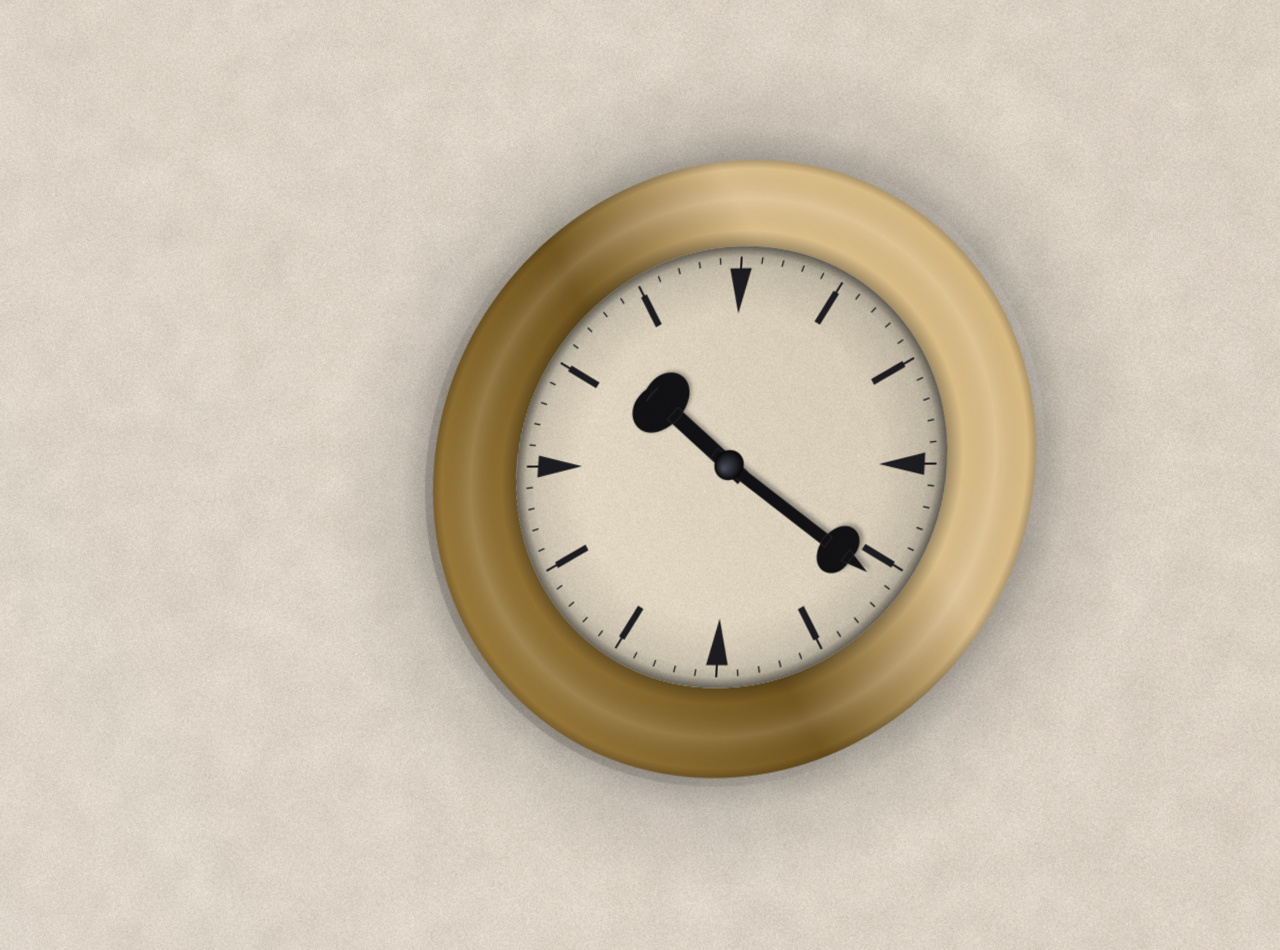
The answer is 10:21
